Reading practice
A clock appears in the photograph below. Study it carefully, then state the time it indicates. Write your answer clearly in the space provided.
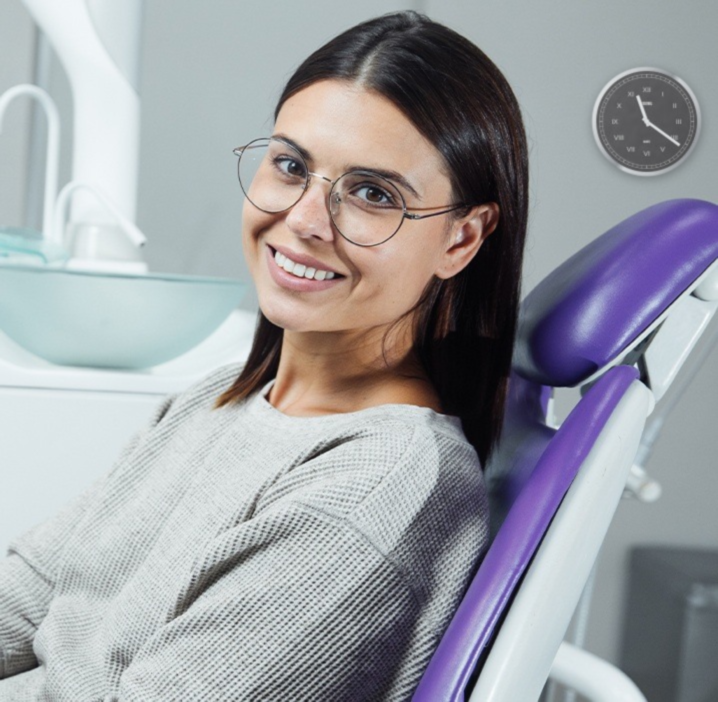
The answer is 11:21
